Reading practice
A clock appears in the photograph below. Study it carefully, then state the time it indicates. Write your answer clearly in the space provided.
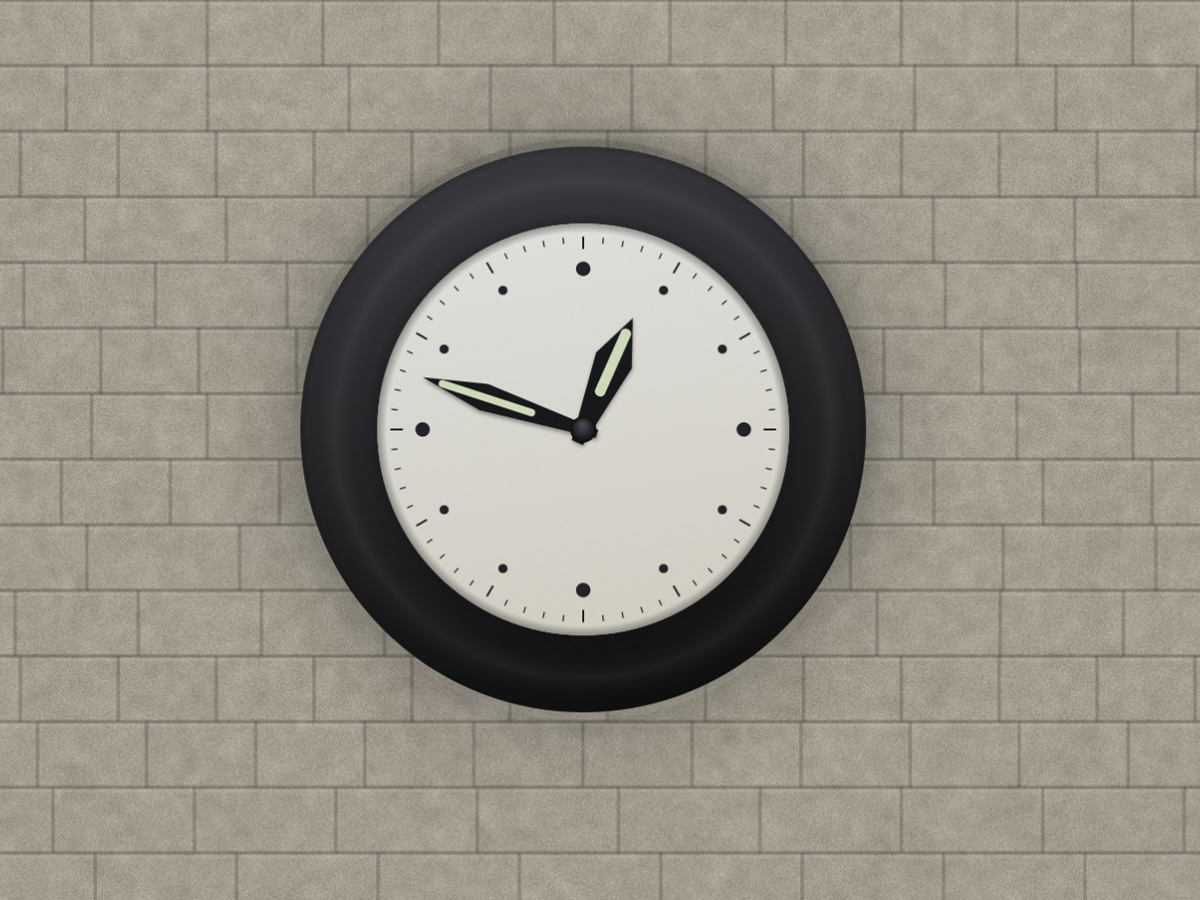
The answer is 12:48
